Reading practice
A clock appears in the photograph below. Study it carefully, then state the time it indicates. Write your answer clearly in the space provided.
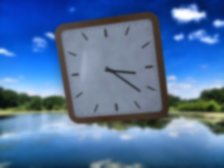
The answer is 3:22
